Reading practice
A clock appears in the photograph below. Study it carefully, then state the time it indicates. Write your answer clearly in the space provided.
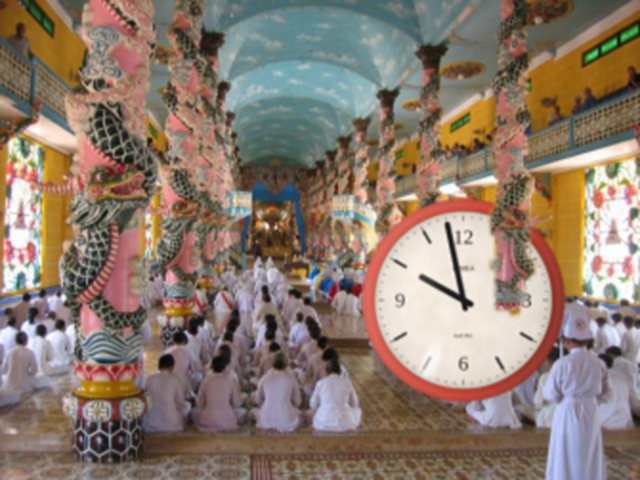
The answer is 9:58
